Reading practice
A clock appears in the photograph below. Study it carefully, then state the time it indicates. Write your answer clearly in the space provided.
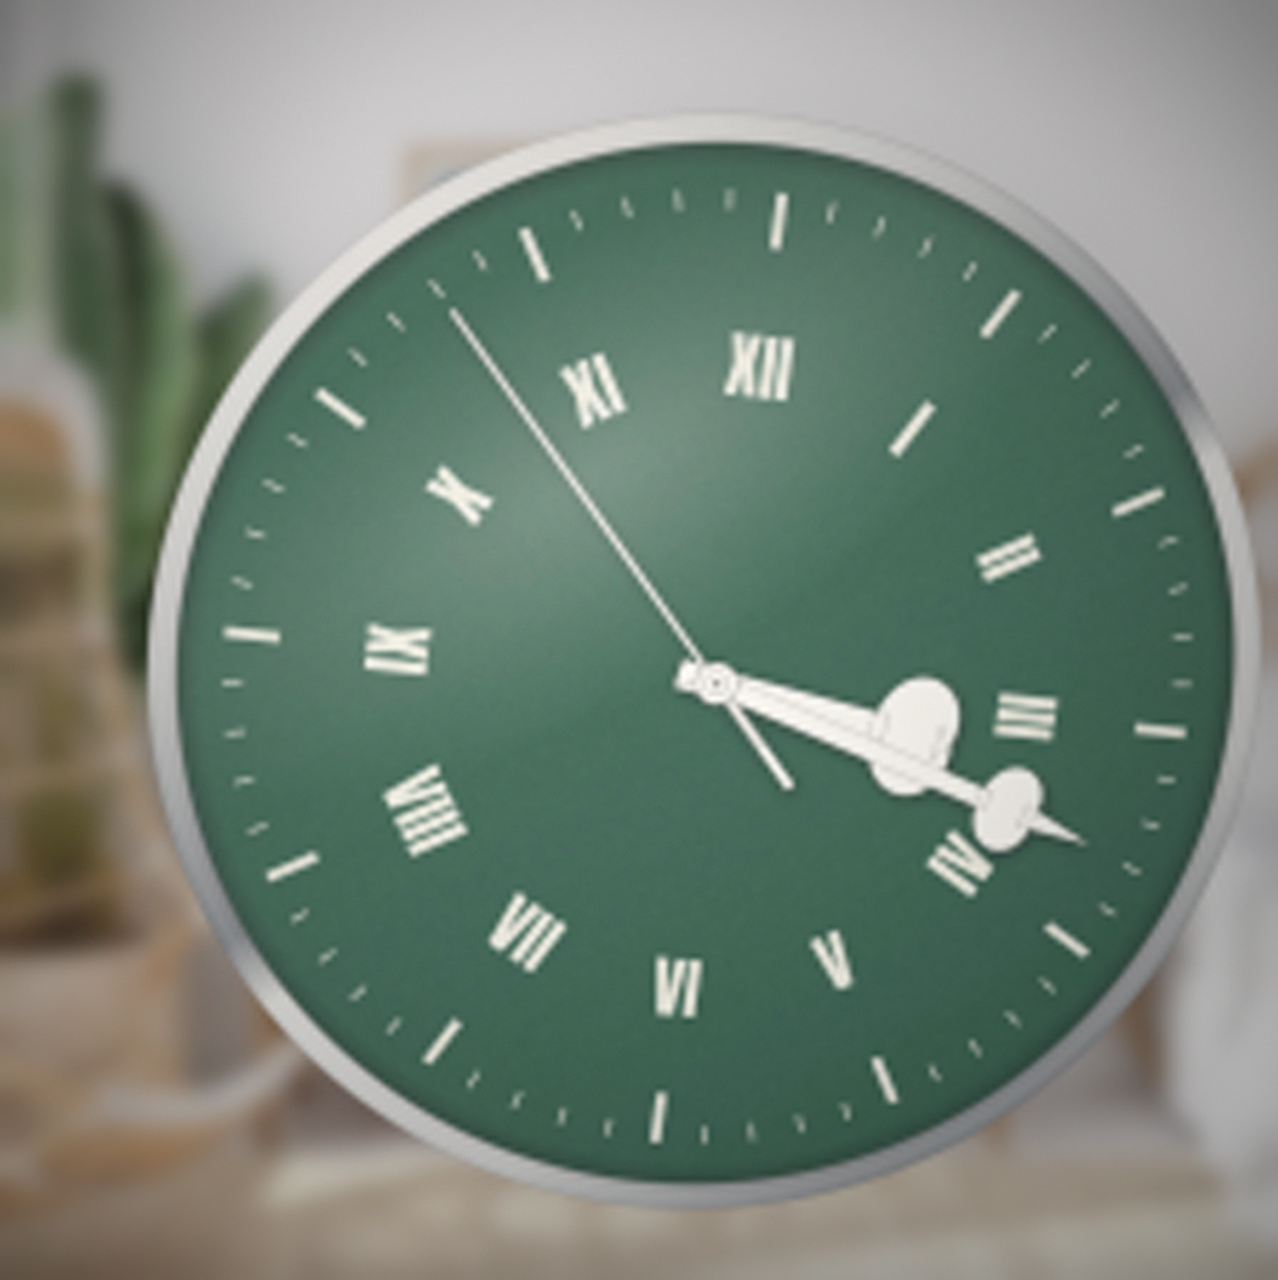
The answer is 3:17:53
